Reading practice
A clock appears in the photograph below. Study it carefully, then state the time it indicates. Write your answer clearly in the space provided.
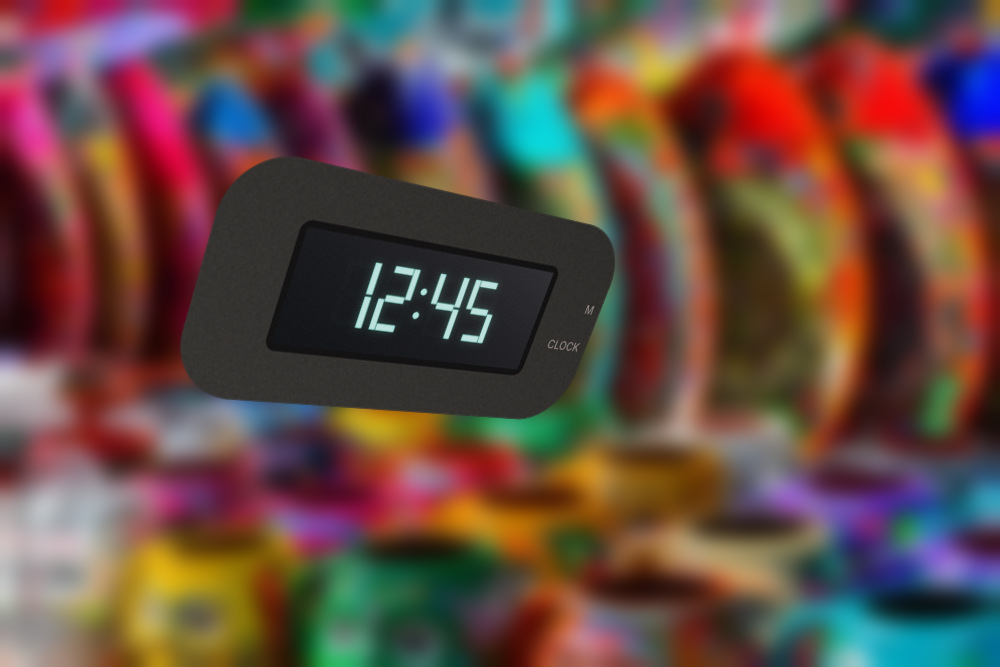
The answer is 12:45
